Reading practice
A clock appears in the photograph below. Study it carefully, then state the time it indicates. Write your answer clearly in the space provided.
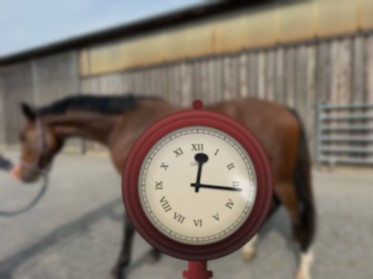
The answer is 12:16
